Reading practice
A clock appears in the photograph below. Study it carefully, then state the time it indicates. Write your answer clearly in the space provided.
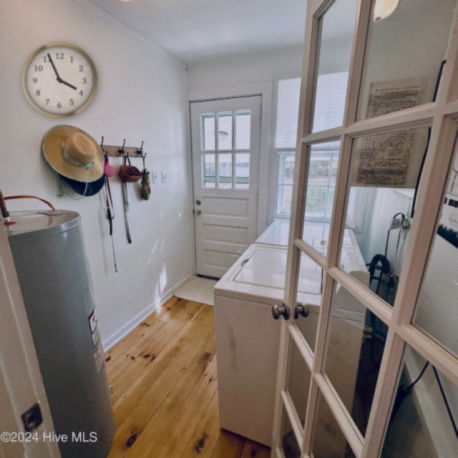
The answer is 3:56
